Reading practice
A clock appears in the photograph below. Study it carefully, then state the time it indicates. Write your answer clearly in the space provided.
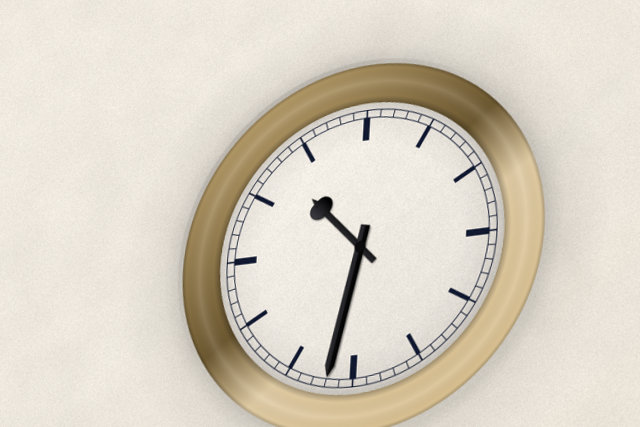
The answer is 10:32
